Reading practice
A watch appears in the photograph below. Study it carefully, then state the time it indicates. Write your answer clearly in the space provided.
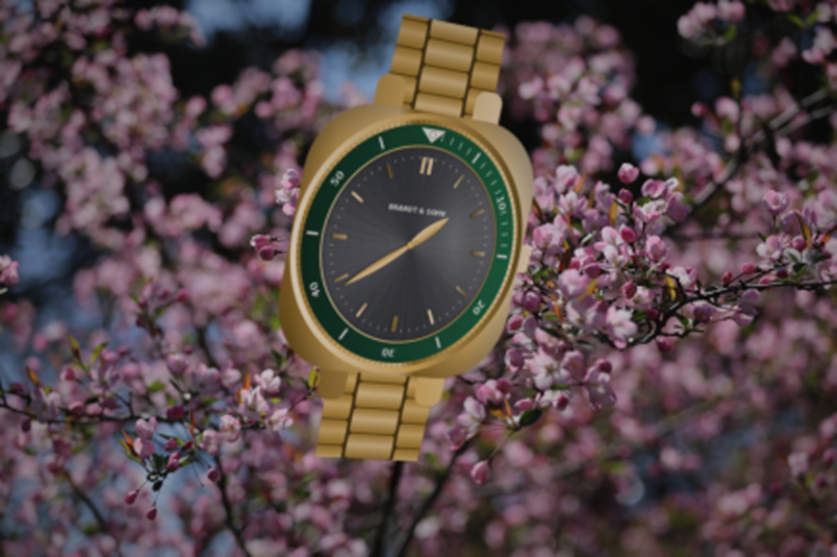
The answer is 1:39
